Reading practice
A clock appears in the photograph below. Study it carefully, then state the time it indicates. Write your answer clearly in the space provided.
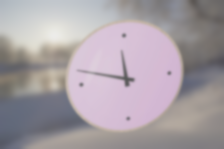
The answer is 11:48
